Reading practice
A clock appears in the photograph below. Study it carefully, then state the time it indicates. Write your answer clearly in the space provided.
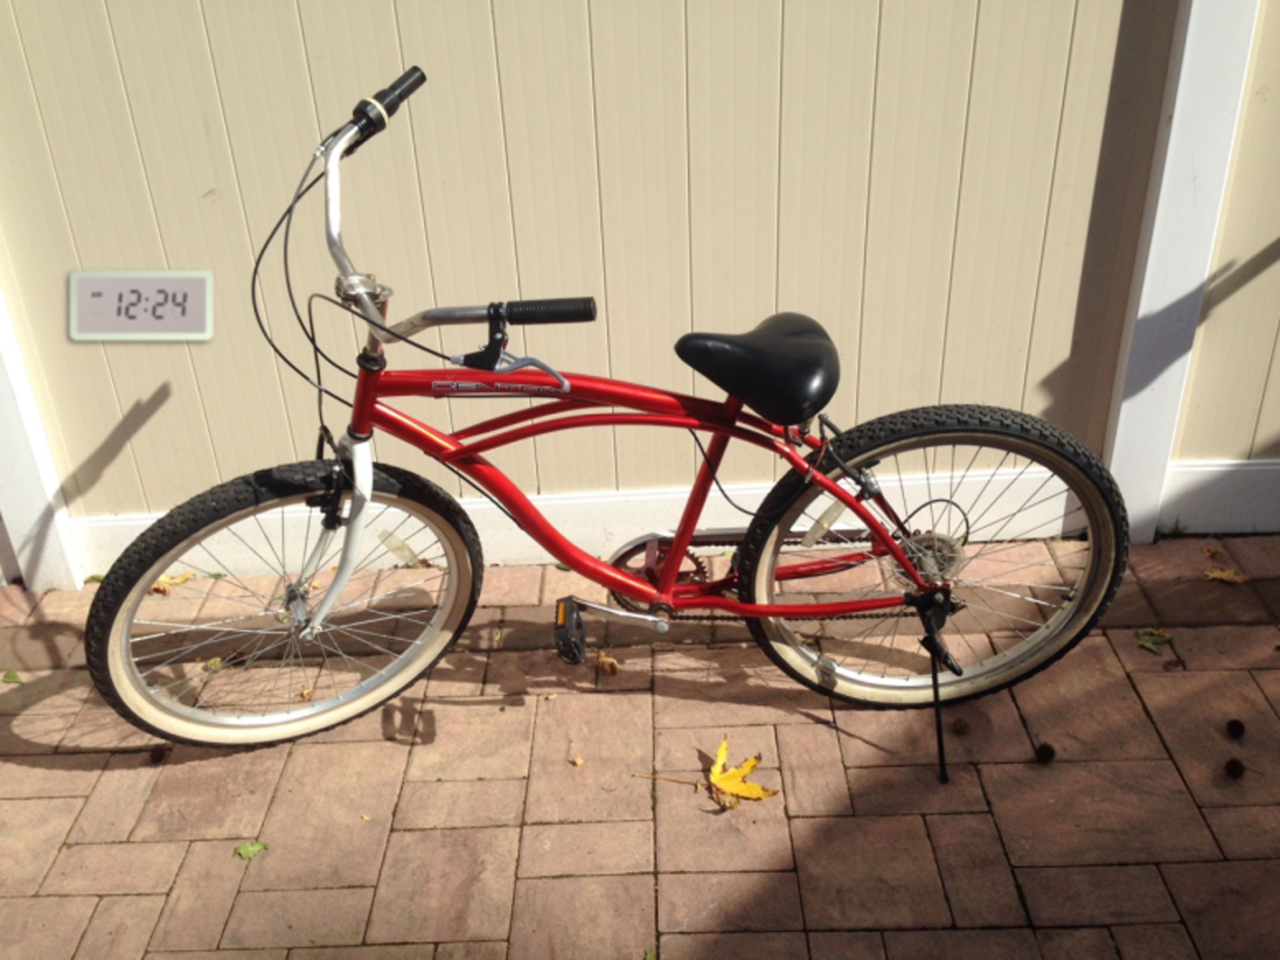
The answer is 12:24
